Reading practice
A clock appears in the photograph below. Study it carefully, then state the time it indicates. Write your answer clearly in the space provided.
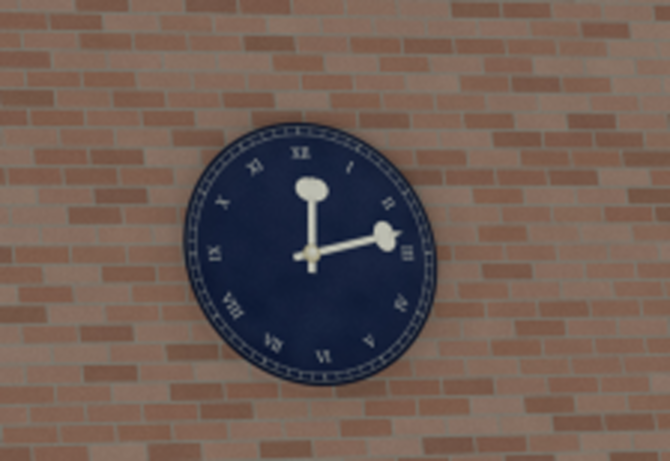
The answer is 12:13
